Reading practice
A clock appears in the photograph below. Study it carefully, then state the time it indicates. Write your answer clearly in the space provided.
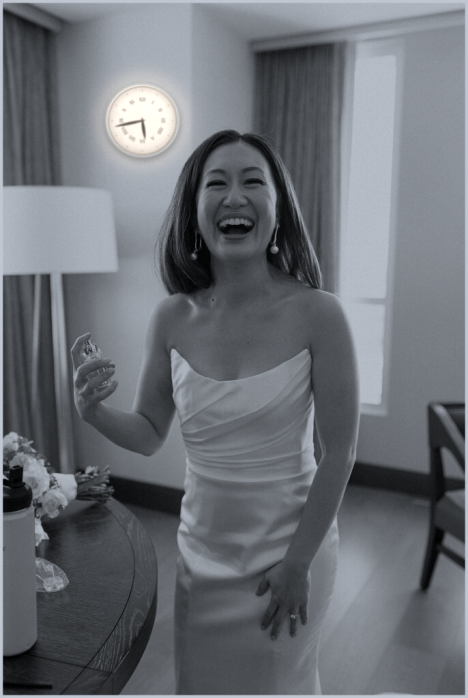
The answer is 5:43
